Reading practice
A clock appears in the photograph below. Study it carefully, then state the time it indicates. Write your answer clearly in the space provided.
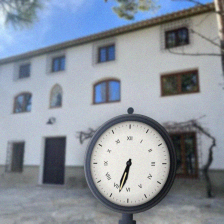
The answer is 6:33
